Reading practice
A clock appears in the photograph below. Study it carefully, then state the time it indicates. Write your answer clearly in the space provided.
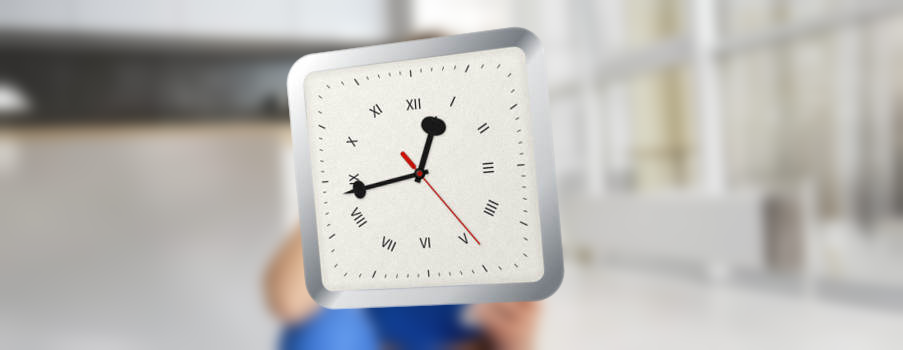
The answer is 12:43:24
